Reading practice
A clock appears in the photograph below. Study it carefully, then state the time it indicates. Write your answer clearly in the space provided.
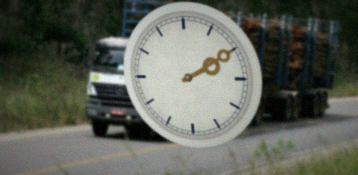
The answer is 2:10
